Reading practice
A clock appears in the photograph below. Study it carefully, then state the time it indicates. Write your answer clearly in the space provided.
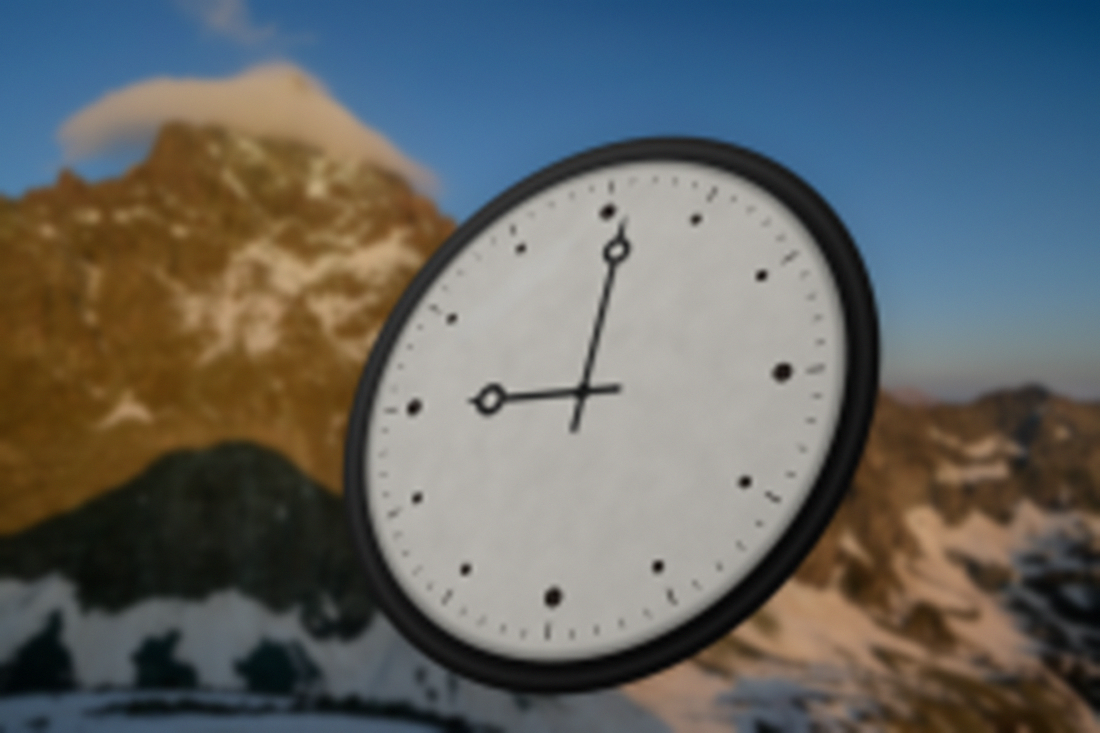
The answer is 9:01
